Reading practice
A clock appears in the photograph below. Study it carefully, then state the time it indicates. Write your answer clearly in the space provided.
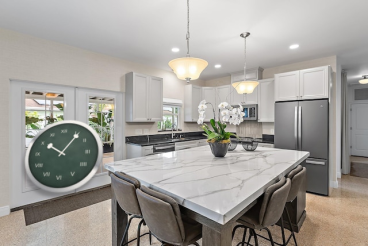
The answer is 10:06
